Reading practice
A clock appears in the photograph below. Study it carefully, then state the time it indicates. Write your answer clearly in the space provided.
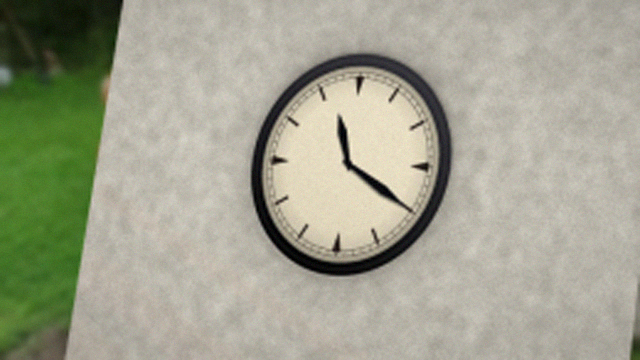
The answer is 11:20
